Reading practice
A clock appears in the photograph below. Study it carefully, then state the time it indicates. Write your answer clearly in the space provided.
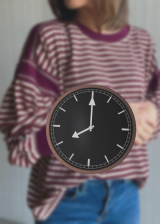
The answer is 8:00
